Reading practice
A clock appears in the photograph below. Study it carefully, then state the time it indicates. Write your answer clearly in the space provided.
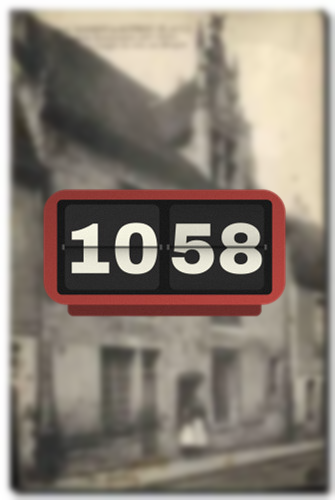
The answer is 10:58
